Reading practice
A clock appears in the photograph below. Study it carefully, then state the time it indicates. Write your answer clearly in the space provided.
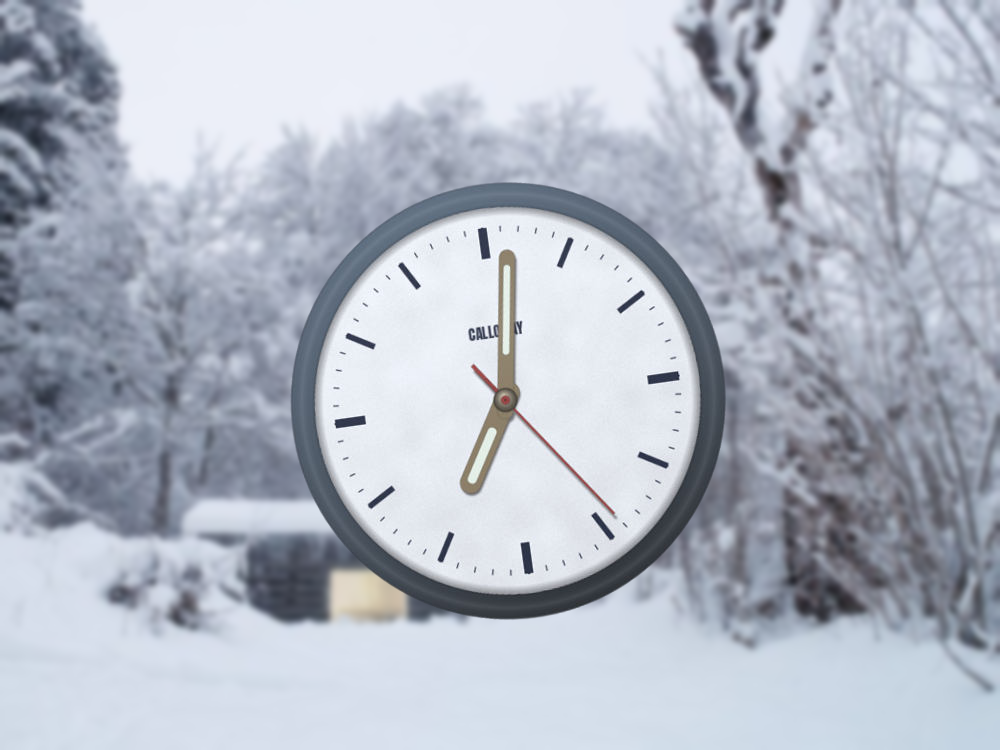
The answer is 7:01:24
